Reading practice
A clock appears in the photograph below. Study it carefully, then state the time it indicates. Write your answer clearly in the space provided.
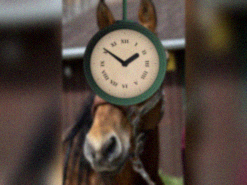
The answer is 1:51
